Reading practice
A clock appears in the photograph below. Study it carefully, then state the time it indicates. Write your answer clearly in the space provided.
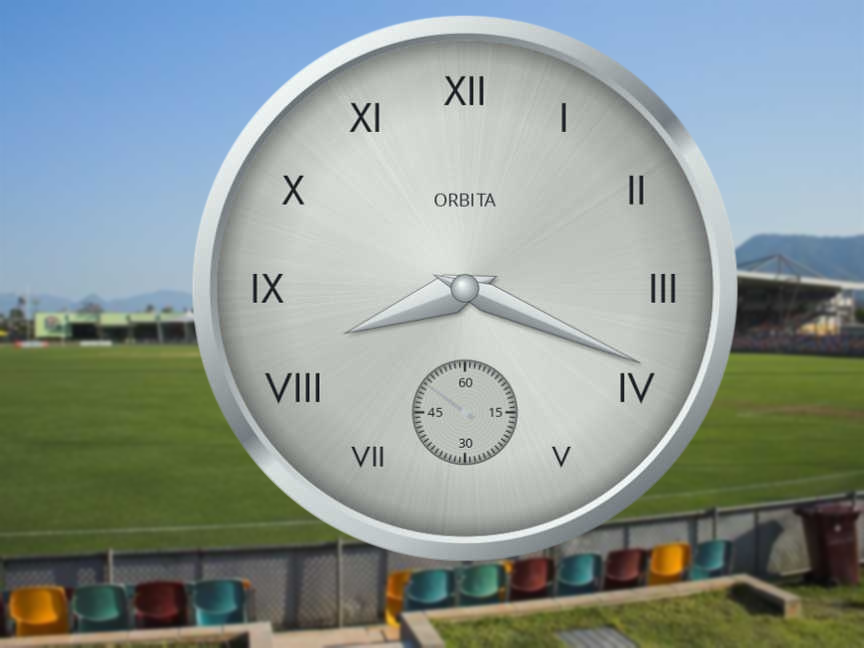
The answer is 8:18:51
